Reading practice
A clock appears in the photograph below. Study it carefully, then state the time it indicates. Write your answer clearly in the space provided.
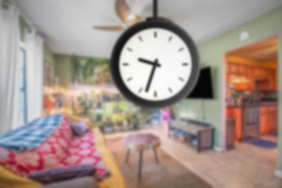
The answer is 9:33
